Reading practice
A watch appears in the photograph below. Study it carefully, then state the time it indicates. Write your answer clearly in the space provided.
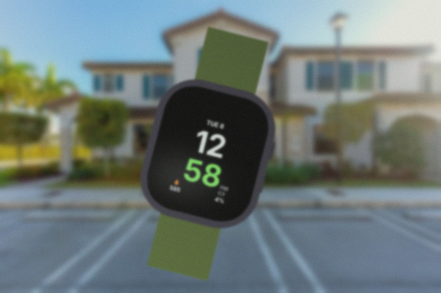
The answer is 12:58
